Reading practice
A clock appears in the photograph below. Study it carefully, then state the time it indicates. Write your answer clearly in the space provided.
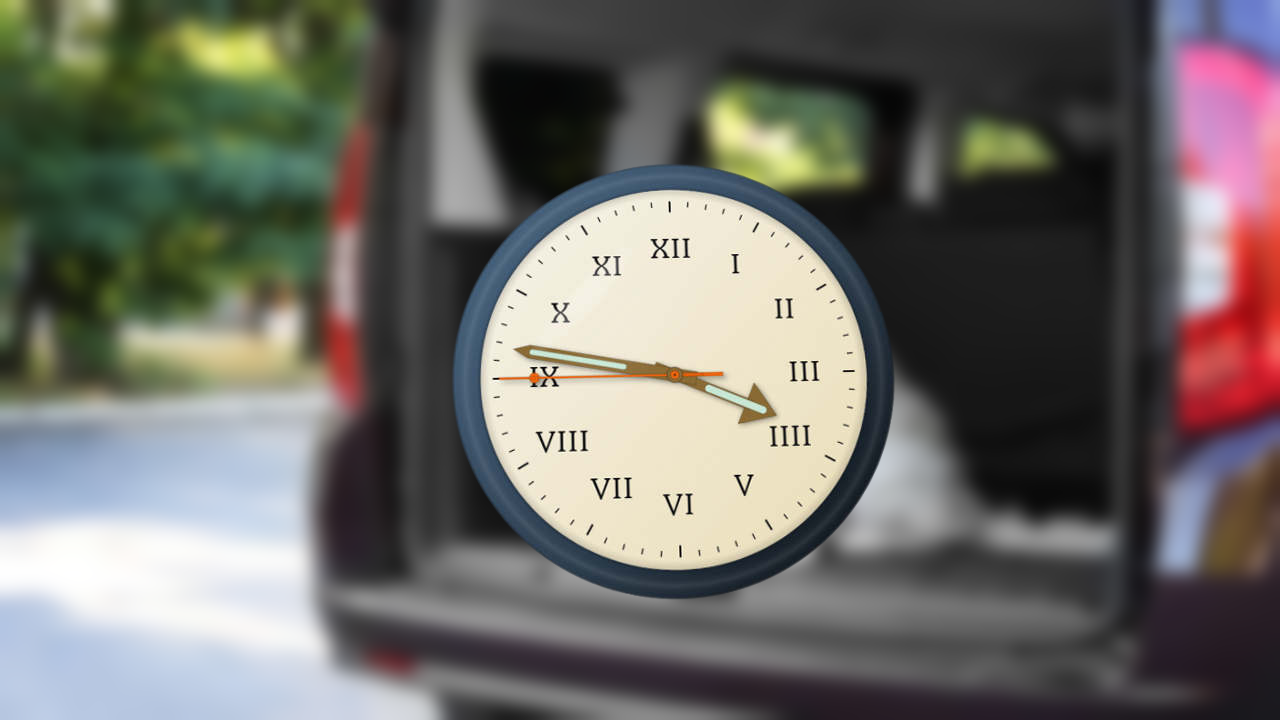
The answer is 3:46:45
